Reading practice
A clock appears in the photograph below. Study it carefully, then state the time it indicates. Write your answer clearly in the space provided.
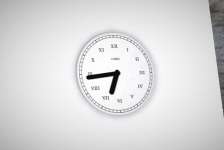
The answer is 6:44
